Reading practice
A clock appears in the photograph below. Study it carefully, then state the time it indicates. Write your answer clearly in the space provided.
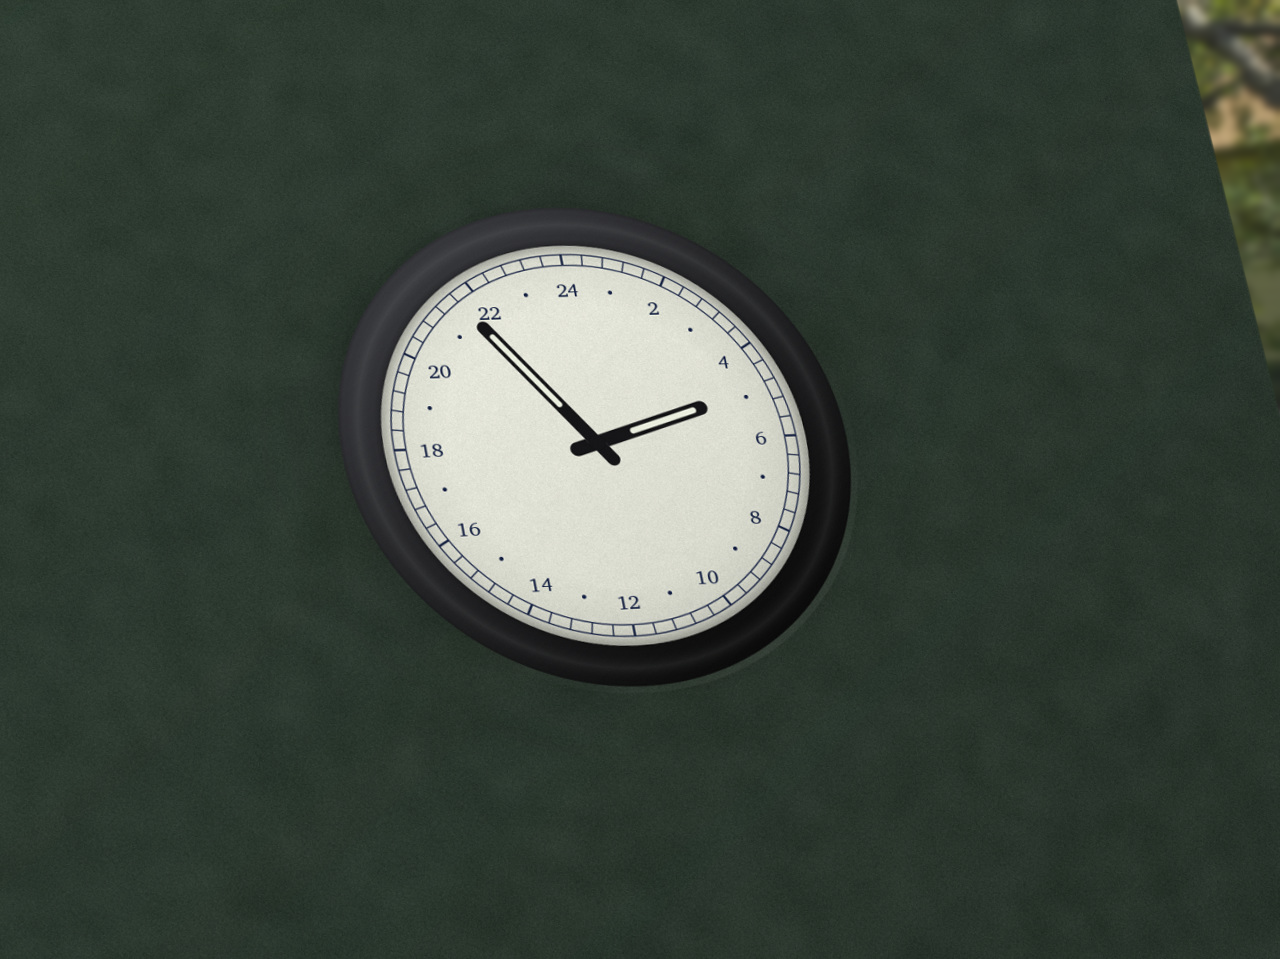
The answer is 4:54
